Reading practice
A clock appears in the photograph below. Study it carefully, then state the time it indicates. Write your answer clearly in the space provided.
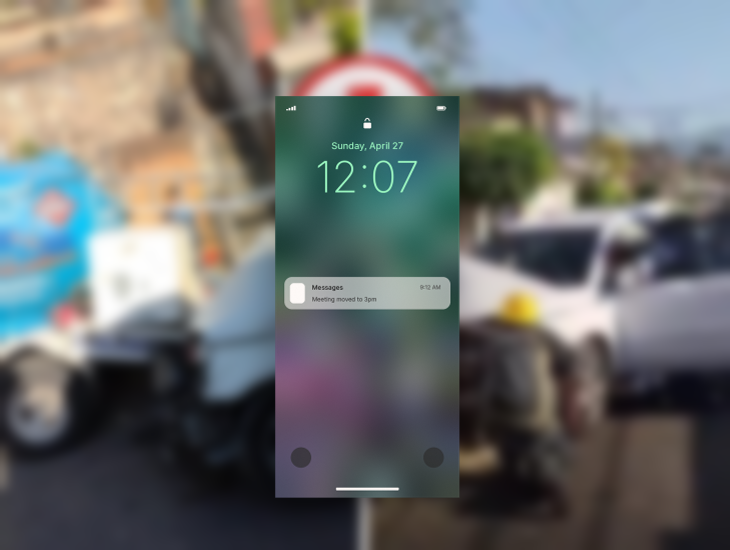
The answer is 12:07
